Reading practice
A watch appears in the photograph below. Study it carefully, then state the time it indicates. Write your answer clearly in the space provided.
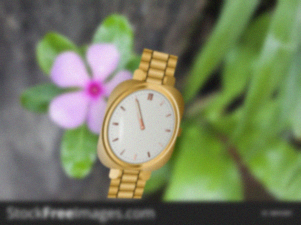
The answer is 10:55
